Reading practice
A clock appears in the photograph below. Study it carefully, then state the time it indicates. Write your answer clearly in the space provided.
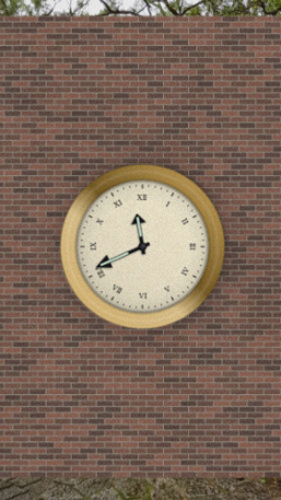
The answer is 11:41
